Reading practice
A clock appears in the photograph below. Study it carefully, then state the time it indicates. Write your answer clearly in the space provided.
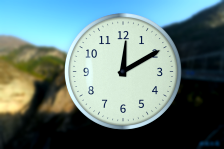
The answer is 12:10
